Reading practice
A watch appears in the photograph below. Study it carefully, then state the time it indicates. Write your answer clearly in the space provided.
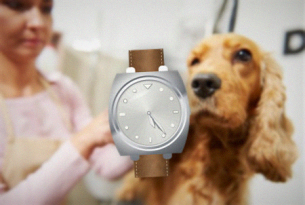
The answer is 5:24
